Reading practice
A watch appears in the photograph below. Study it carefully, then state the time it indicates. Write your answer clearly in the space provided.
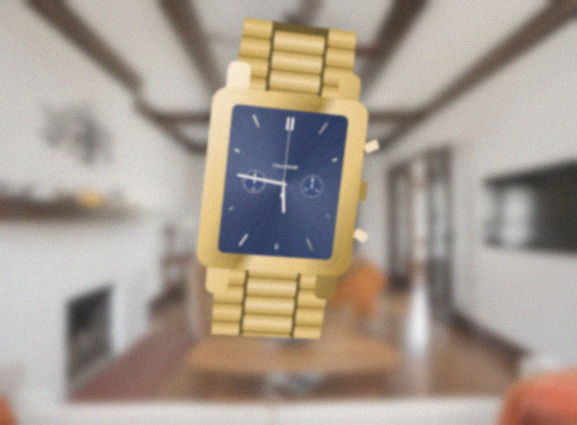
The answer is 5:46
